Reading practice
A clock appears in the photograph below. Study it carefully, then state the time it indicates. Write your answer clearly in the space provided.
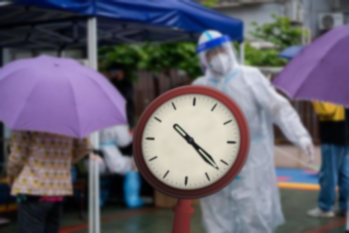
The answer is 10:22
